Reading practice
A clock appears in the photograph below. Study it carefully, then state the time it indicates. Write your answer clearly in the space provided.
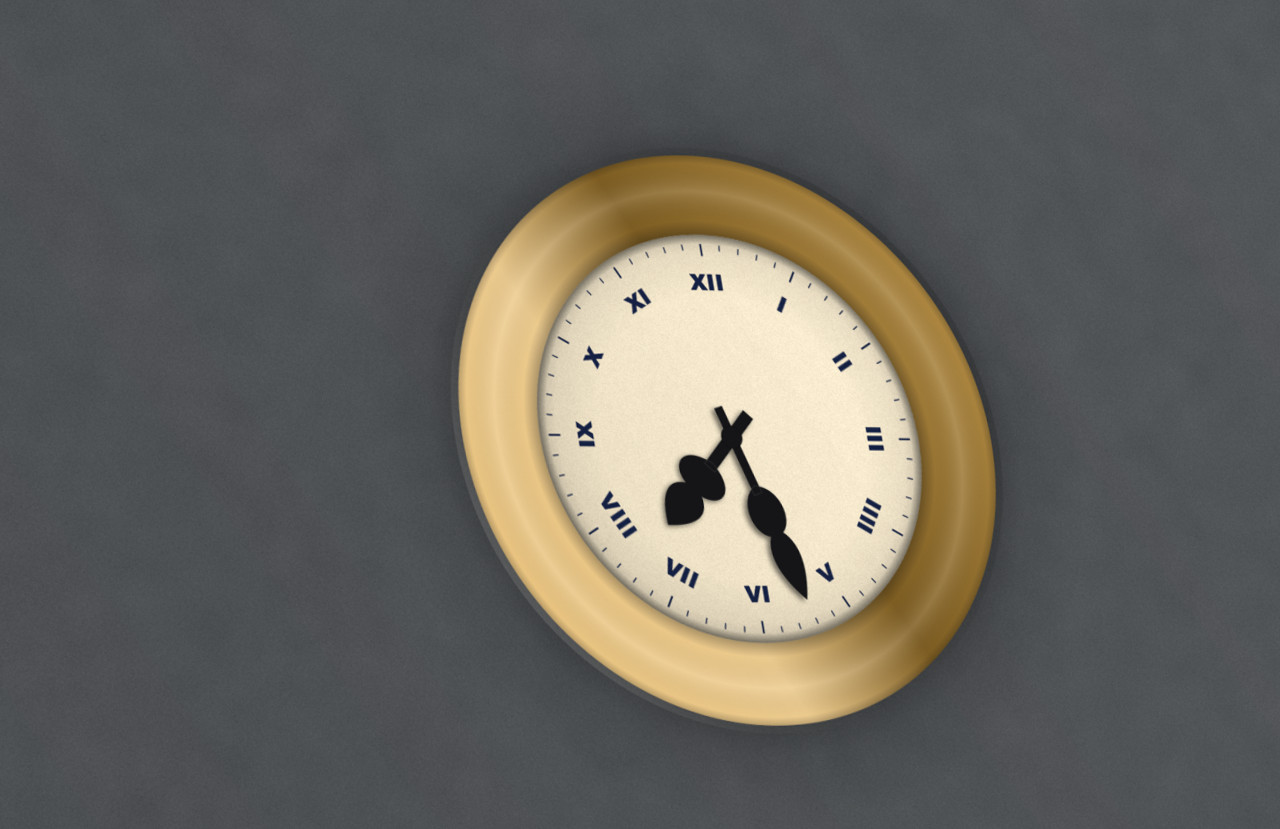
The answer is 7:27
